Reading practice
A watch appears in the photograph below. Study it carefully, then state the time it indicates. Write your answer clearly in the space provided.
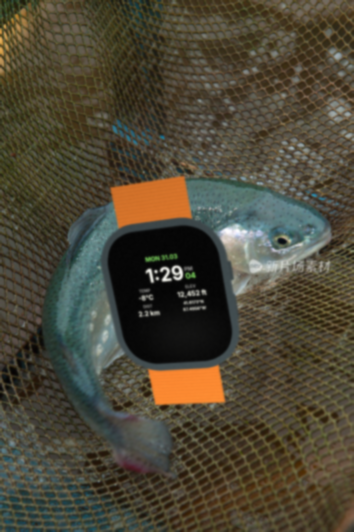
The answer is 1:29
